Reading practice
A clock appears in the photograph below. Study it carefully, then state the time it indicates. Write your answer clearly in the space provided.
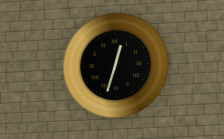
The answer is 12:33
